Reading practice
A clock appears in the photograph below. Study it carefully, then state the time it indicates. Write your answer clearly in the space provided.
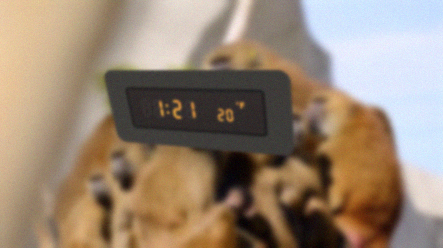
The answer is 1:21
